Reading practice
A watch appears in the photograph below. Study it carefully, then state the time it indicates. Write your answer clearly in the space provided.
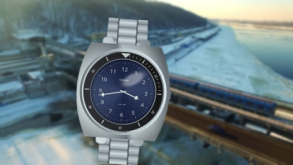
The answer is 3:43
